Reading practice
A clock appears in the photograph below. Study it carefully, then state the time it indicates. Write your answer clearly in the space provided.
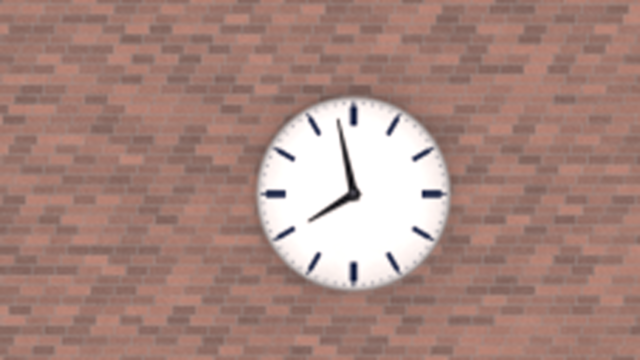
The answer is 7:58
